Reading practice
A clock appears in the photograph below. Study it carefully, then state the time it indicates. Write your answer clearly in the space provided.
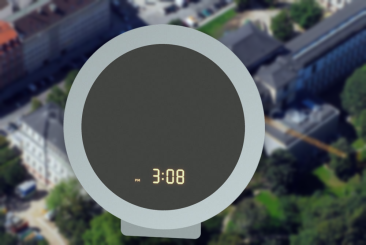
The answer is 3:08
